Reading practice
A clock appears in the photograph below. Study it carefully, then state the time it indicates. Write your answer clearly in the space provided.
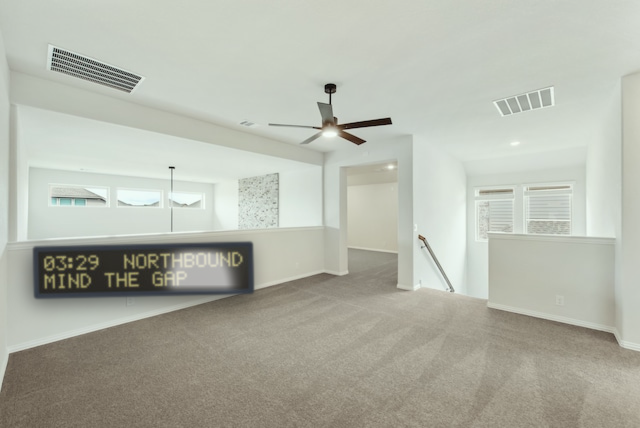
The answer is 3:29
